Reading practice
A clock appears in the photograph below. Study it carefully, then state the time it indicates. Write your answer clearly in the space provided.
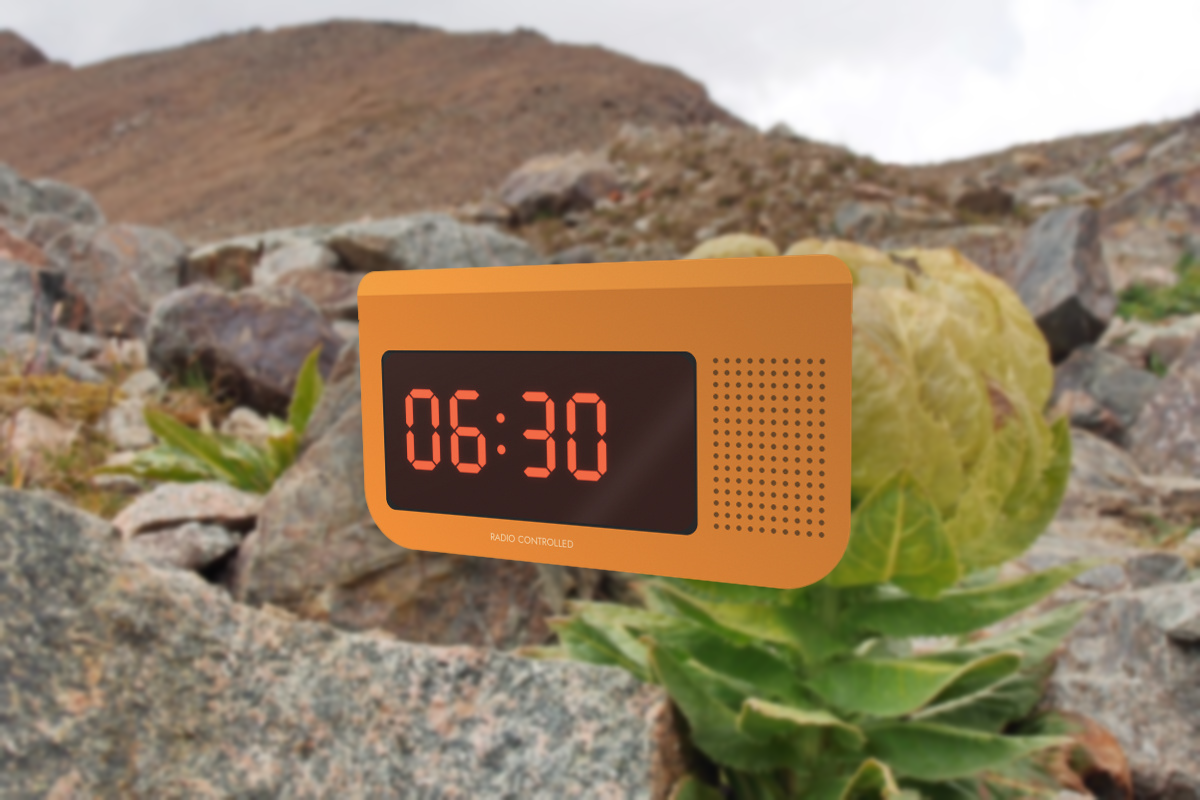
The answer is 6:30
